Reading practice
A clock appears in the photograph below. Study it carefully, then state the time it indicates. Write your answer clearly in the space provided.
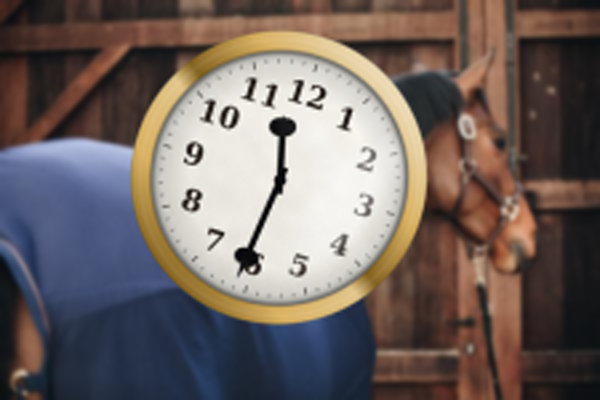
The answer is 11:31
